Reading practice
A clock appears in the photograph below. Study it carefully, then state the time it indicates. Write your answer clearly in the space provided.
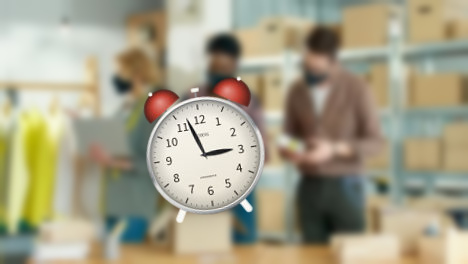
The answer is 2:57
